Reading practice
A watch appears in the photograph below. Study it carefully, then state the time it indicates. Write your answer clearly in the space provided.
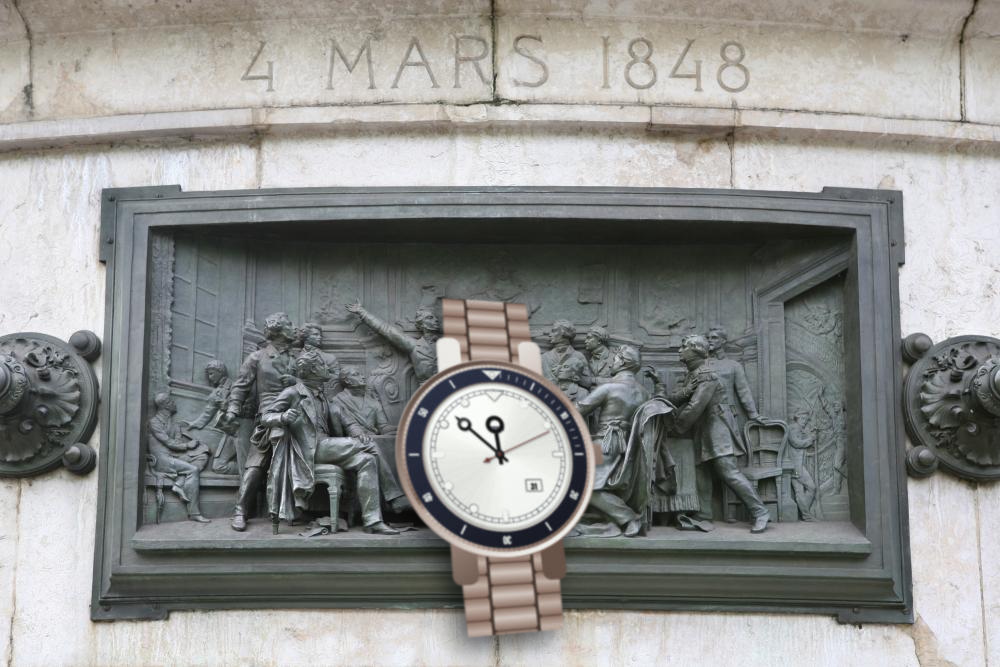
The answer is 11:52:11
